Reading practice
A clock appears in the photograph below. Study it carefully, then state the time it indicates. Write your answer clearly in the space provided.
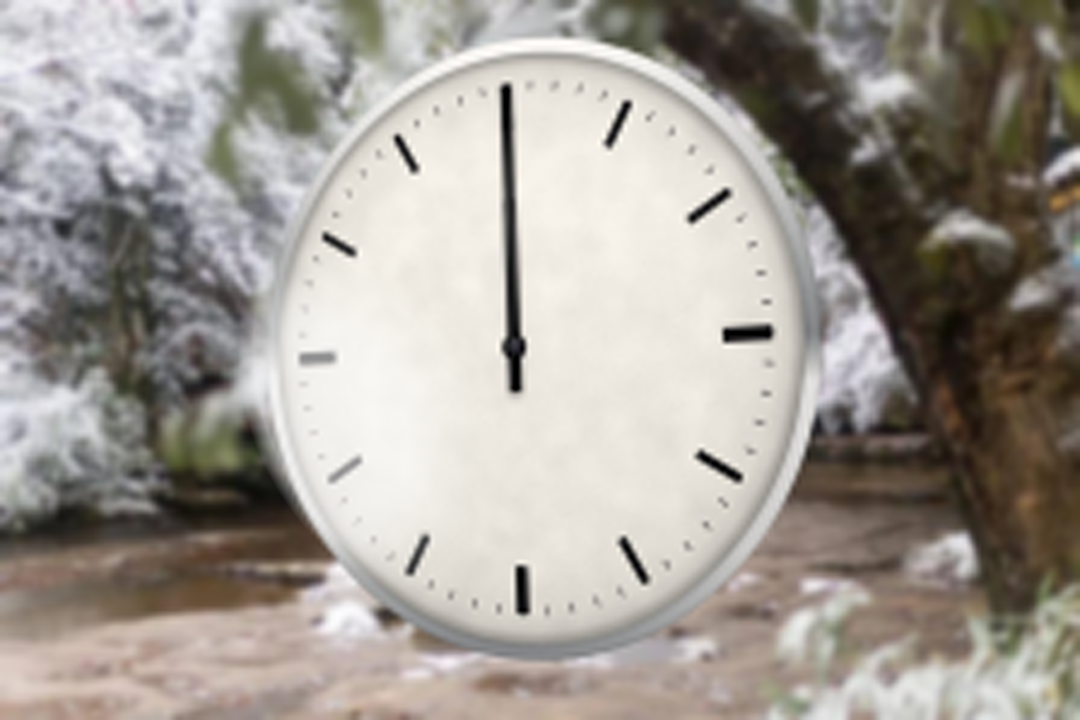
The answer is 12:00
